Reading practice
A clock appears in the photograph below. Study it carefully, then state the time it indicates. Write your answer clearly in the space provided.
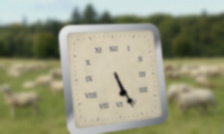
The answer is 5:26
